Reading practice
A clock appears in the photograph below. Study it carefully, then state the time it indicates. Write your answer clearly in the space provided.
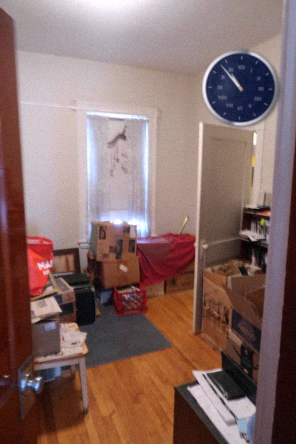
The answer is 10:53
